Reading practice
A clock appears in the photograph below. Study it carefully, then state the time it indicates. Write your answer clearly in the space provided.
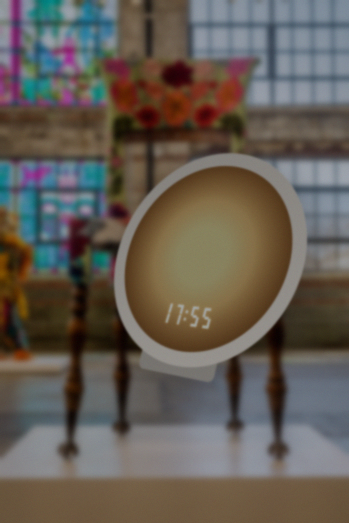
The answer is 17:55
